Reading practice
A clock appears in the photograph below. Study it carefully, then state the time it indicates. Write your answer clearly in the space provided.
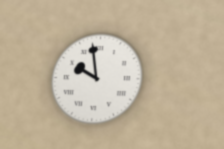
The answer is 9:58
